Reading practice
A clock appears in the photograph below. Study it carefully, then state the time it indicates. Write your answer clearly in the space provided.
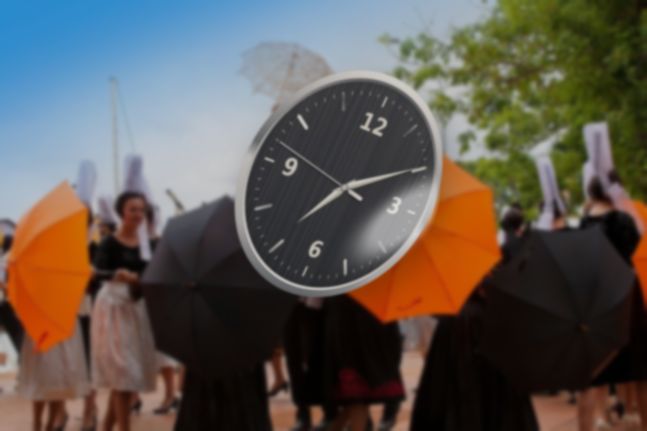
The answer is 7:09:47
